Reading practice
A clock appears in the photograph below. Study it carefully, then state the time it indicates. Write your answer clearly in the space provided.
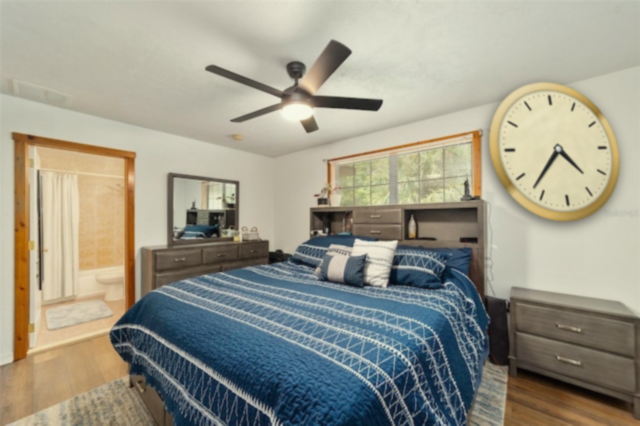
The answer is 4:37
